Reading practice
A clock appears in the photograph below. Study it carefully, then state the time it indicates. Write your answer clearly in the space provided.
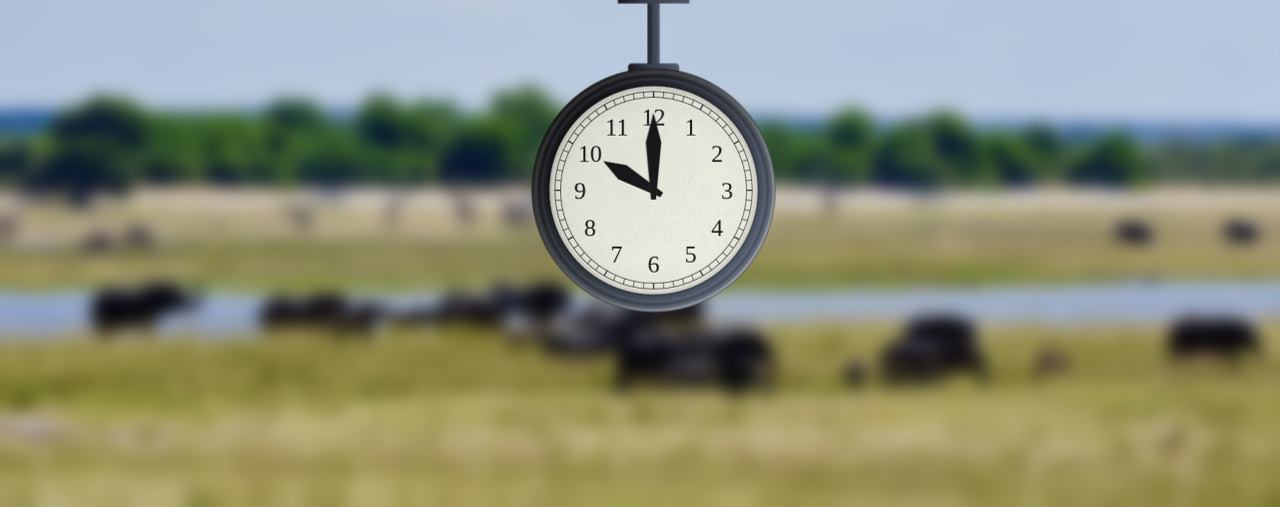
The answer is 10:00
